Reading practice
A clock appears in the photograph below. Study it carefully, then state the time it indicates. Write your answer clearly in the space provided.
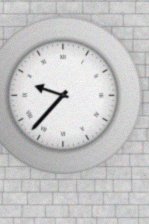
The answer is 9:37
